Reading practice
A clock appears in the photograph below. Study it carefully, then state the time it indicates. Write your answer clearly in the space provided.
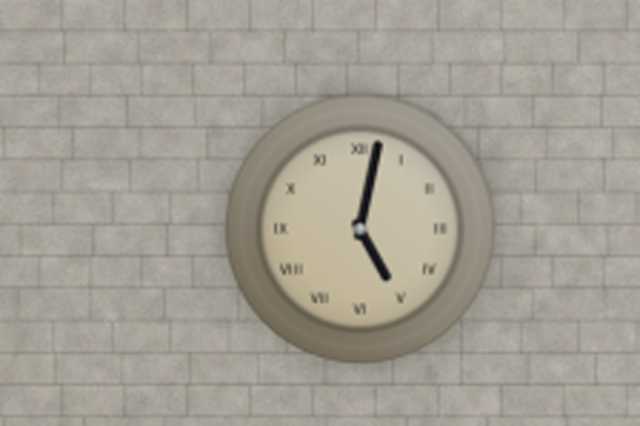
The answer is 5:02
